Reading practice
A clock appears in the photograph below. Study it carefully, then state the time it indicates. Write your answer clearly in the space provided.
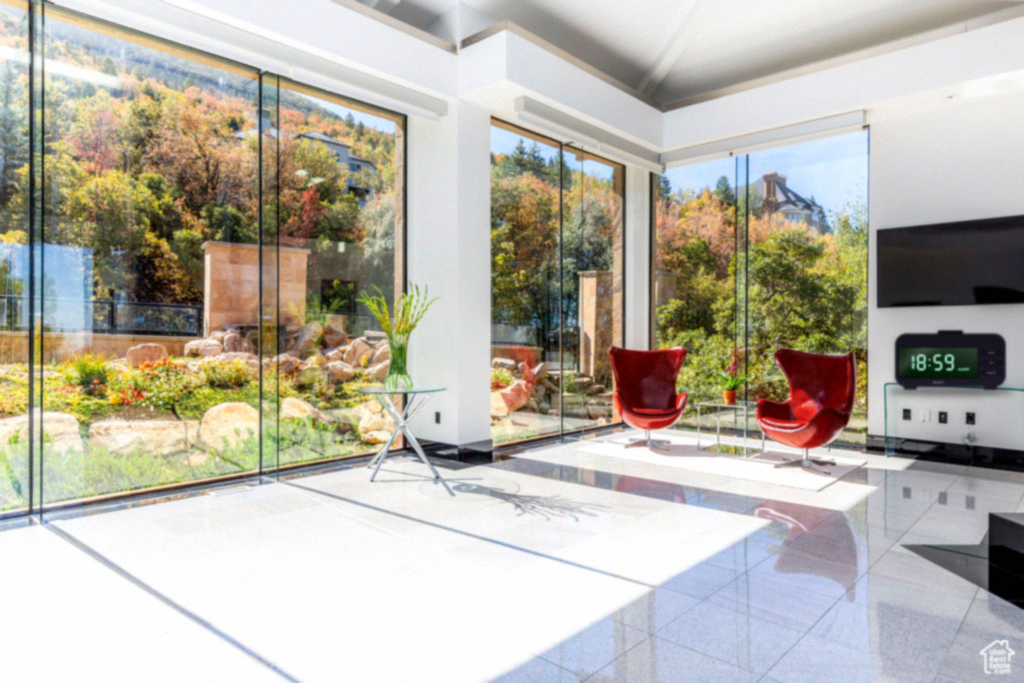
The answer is 18:59
